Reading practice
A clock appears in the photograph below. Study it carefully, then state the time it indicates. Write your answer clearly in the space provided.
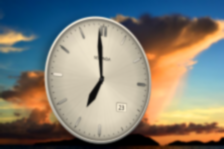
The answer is 6:59
